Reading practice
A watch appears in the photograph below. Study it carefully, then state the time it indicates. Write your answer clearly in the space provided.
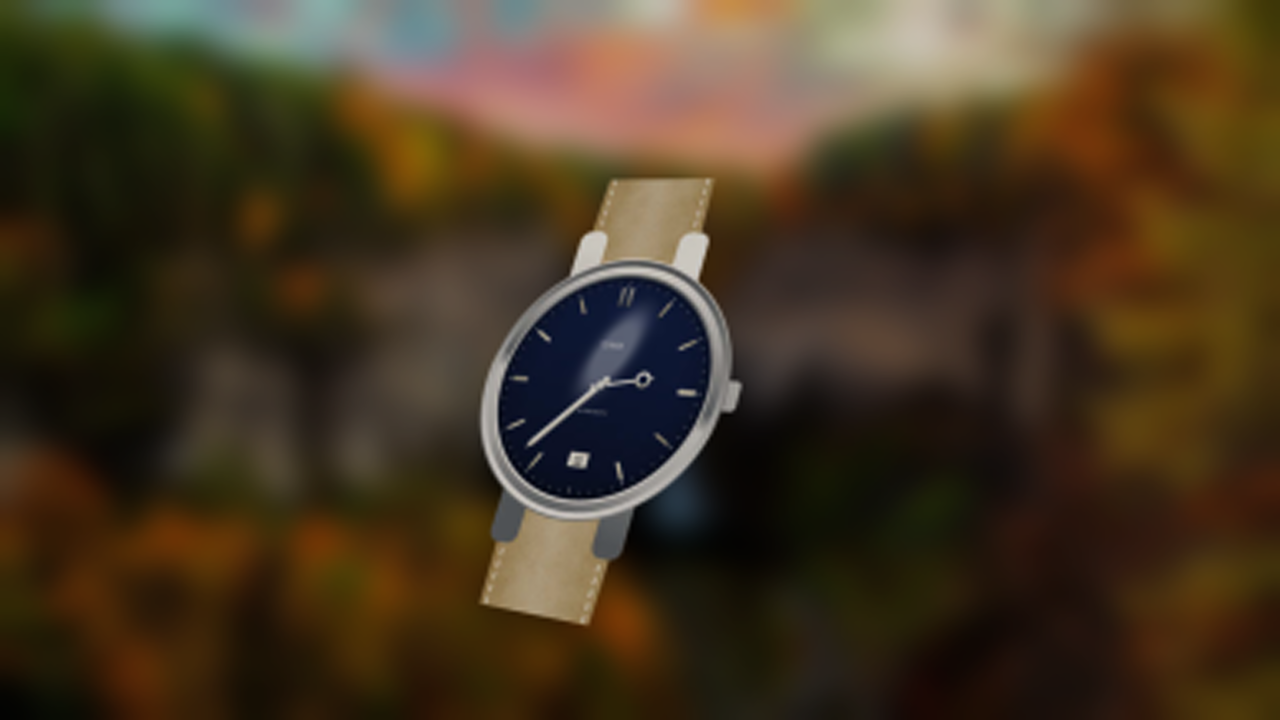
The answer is 2:37
